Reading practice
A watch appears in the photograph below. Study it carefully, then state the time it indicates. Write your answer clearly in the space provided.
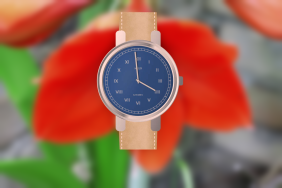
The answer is 3:59
